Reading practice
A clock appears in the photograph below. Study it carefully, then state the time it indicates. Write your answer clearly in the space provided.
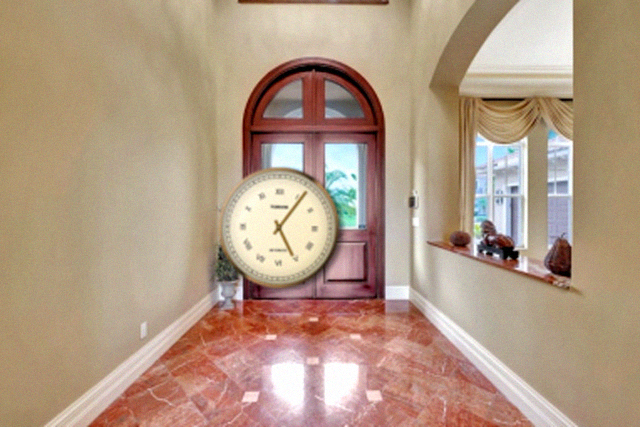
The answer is 5:06
